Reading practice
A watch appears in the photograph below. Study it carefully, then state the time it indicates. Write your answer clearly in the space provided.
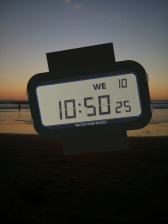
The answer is 10:50:25
